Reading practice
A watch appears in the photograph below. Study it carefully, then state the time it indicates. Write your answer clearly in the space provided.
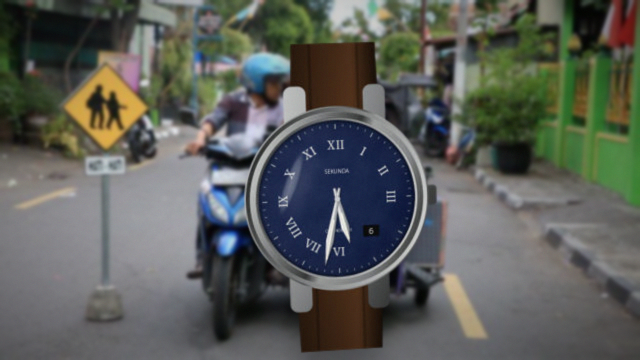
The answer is 5:32
